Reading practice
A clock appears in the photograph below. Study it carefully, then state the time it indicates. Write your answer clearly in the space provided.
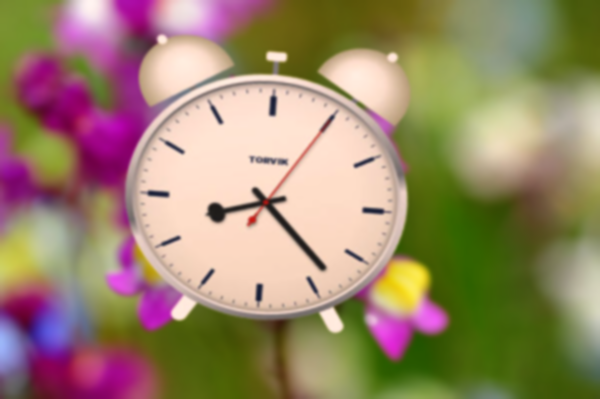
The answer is 8:23:05
